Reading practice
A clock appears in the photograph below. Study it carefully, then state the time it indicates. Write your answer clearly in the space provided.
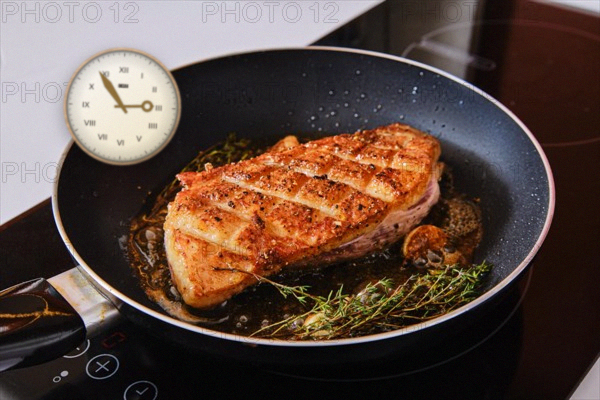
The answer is 2:54
